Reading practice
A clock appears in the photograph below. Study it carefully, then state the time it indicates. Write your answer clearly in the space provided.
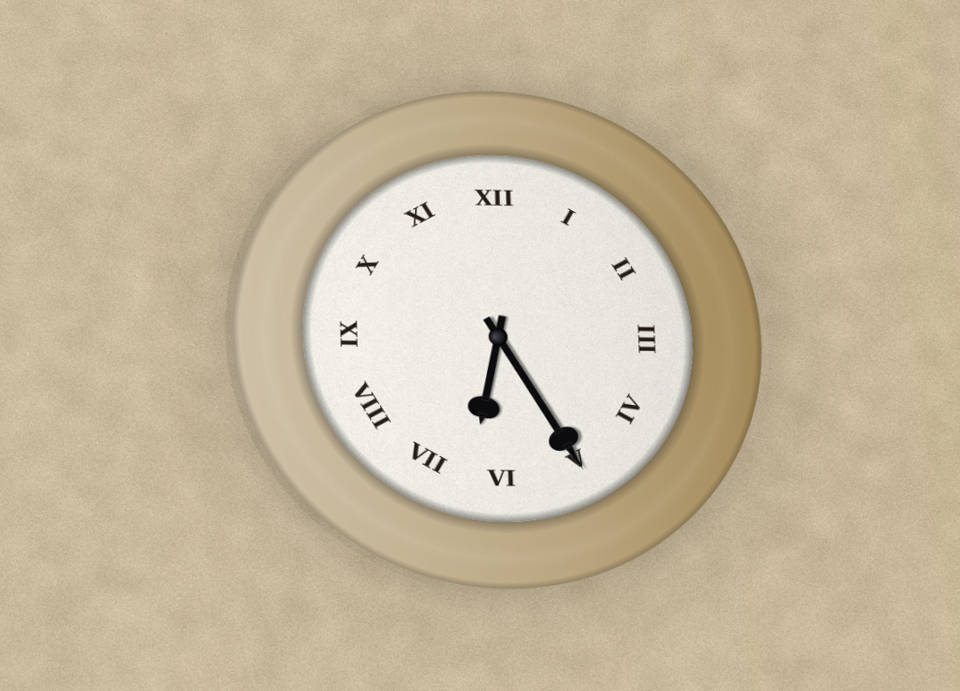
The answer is 6:25
